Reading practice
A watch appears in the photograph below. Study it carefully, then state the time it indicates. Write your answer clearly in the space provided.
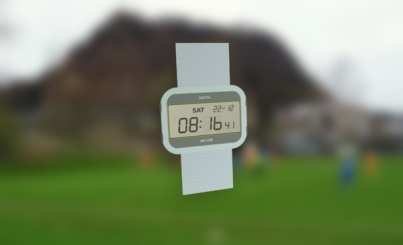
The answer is 8:16:41
